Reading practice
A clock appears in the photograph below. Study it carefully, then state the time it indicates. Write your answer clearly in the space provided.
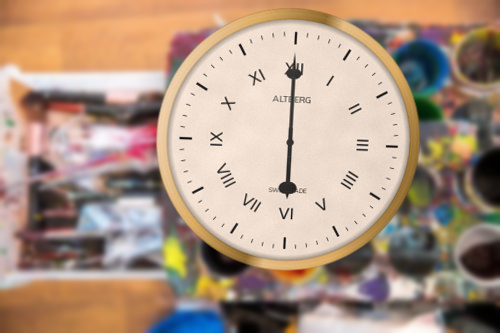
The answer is 6:00
